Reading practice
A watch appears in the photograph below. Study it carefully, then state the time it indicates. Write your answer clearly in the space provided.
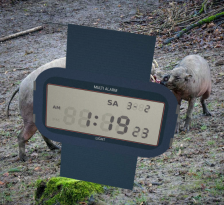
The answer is 1:19:23
